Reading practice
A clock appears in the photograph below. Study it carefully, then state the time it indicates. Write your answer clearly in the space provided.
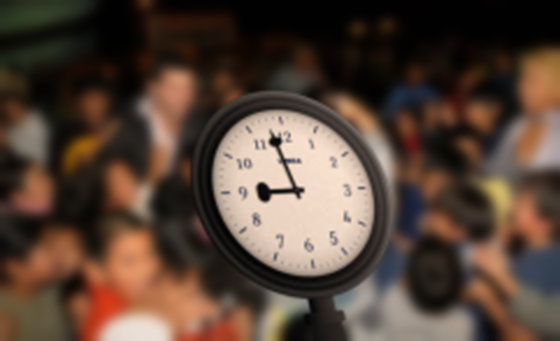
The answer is 8:58
